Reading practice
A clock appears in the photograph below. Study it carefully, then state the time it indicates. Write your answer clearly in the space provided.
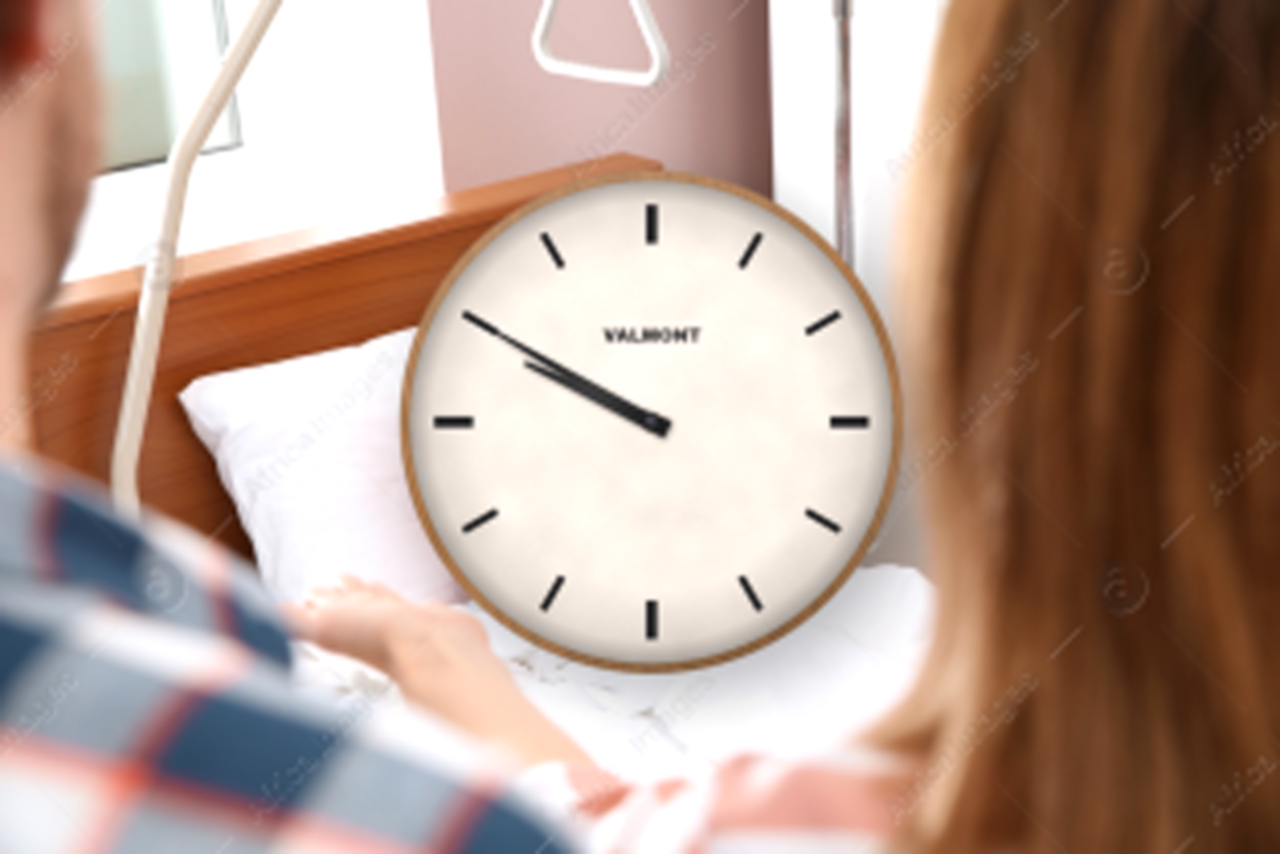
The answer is 9:50
